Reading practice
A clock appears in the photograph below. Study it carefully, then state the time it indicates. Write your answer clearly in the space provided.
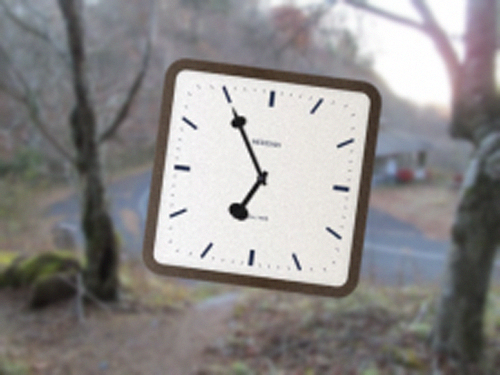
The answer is 6:55
